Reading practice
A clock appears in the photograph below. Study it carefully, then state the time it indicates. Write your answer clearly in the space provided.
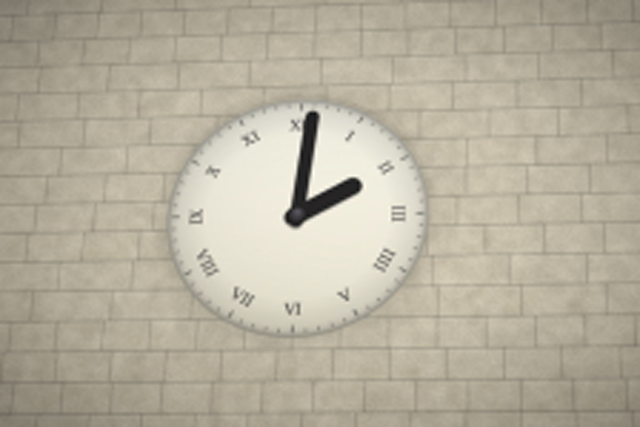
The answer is 2:01
